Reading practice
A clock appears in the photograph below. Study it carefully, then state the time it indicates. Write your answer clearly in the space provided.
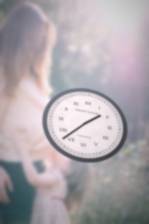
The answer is 1:37
